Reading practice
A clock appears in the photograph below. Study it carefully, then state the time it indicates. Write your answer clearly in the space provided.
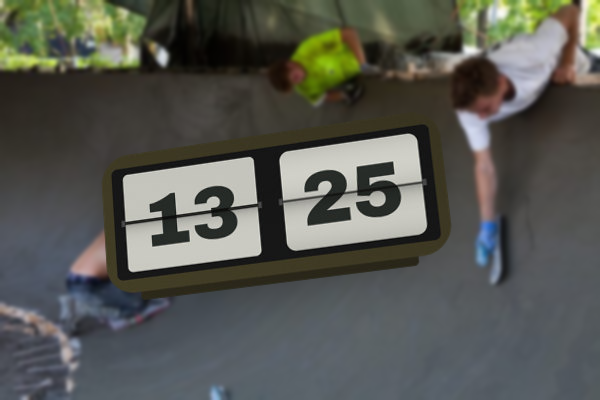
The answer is 13:25
